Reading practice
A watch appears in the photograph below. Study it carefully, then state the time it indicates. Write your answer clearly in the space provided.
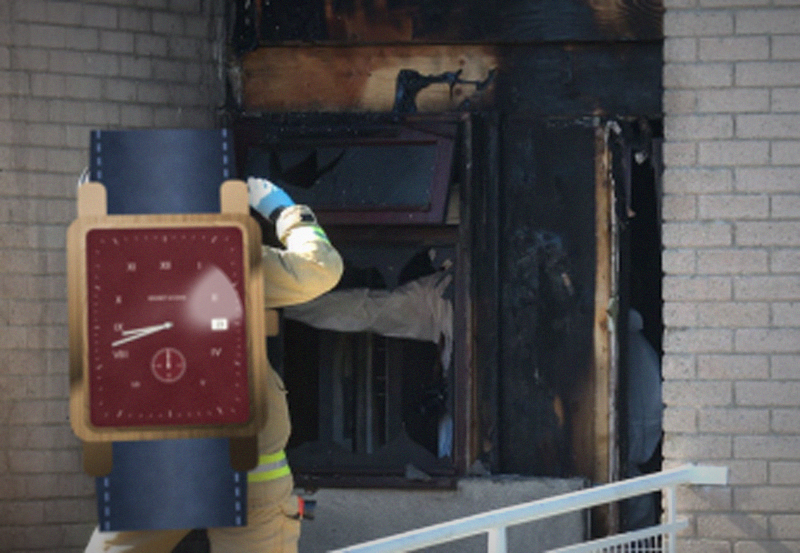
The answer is 8:42
